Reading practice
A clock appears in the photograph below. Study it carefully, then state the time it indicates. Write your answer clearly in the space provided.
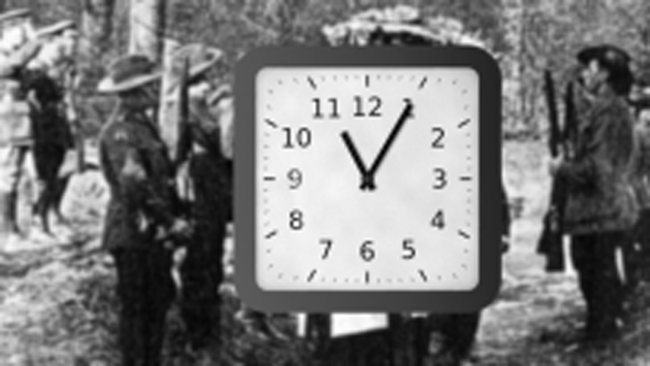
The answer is 11:05
